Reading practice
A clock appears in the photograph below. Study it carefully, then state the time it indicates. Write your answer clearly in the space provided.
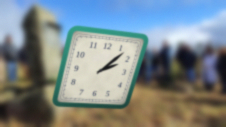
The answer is 2:07
